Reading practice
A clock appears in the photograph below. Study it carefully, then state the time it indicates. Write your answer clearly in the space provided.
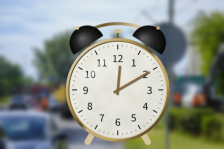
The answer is 12:10
